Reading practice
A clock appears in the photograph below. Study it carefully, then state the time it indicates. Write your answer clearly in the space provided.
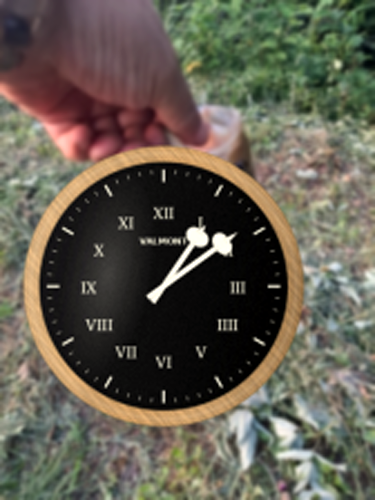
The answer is 1:09
